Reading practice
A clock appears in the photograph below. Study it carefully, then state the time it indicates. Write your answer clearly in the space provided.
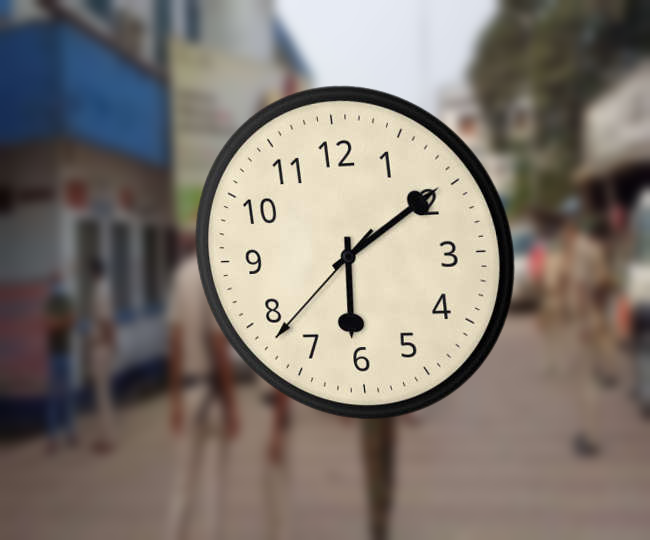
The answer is 6:09:38
